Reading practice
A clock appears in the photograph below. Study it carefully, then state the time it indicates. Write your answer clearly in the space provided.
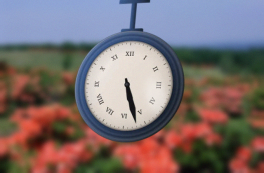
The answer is 5:27
